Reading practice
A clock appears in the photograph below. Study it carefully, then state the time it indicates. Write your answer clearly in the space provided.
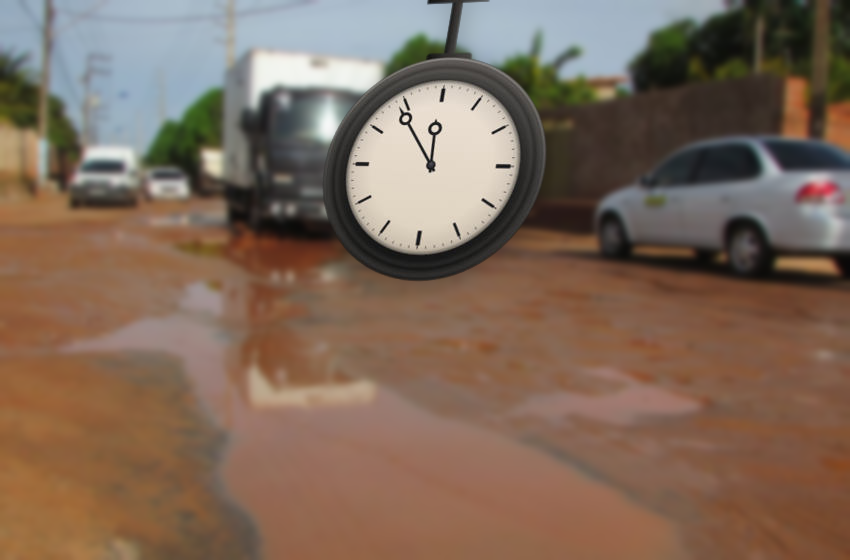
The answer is 11:54
